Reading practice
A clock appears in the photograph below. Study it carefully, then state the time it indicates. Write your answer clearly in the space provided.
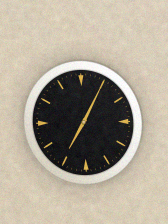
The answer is 7:05
